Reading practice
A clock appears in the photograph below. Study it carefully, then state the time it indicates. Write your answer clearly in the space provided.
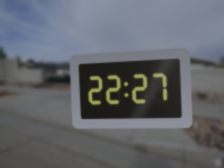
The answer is 22:27
